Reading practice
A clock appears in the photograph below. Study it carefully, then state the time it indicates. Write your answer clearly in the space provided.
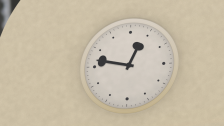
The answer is 12:47
